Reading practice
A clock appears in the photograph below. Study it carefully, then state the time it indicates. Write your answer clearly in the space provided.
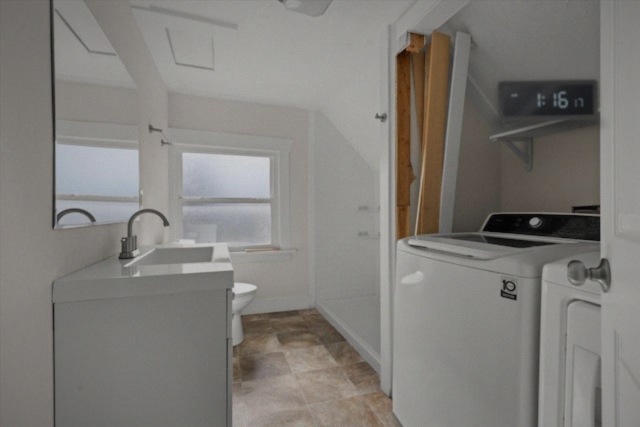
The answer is 1:16
